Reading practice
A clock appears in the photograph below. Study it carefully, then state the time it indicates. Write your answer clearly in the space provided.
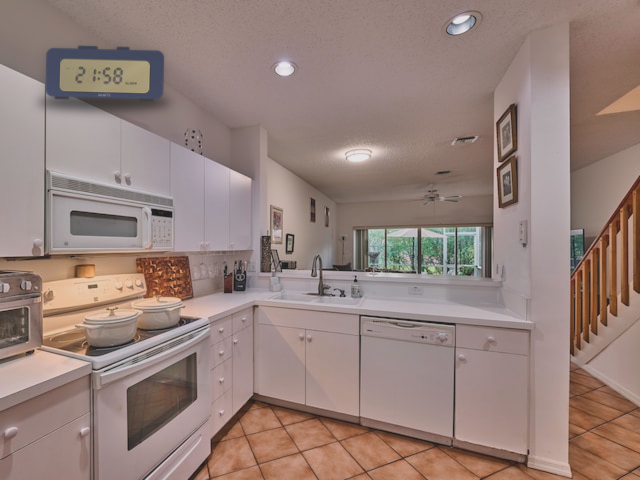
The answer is 21:58
